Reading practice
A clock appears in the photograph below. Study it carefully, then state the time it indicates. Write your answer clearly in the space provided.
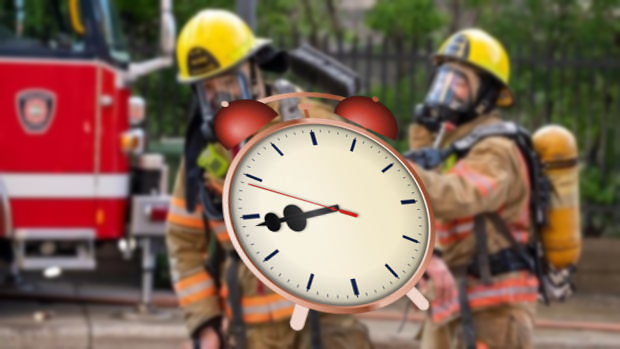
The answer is 8:43:49
